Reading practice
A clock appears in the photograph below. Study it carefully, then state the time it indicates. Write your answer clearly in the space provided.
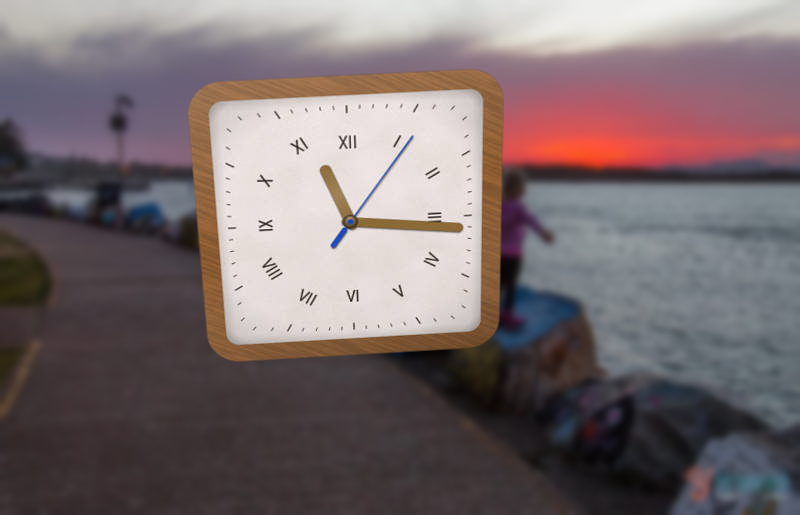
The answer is 11:16:06
